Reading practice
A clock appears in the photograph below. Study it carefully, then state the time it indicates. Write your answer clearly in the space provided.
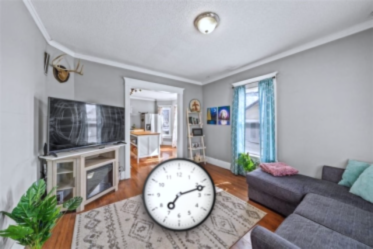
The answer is 7:12
